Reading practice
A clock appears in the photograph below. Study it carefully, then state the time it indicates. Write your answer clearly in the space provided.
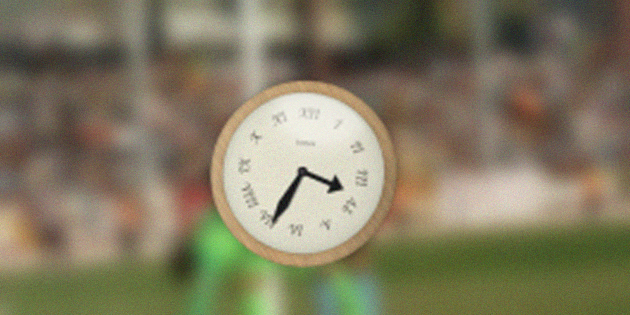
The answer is 3:34
